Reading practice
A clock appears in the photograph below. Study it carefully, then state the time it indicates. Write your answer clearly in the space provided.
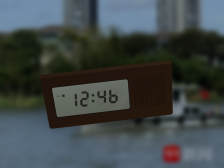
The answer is 12:46
